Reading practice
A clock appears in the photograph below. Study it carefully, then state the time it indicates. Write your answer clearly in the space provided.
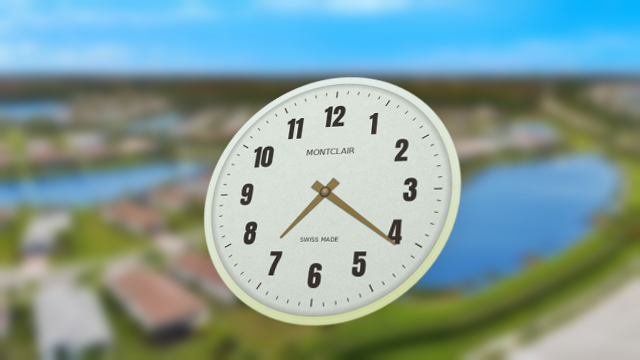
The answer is 7:21
